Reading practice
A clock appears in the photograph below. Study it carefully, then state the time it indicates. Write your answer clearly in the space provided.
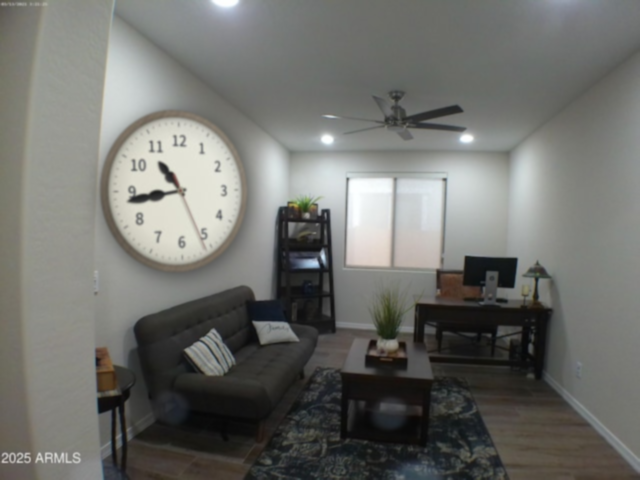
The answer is 10:43:26
